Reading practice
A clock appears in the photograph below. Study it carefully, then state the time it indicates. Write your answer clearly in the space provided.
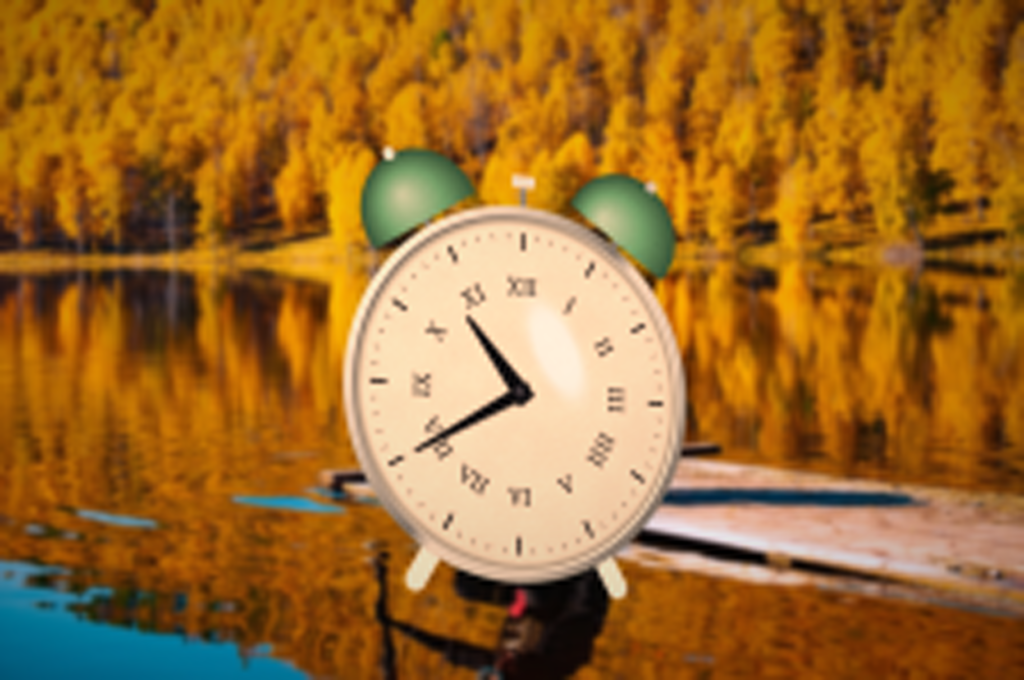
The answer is 10:40
